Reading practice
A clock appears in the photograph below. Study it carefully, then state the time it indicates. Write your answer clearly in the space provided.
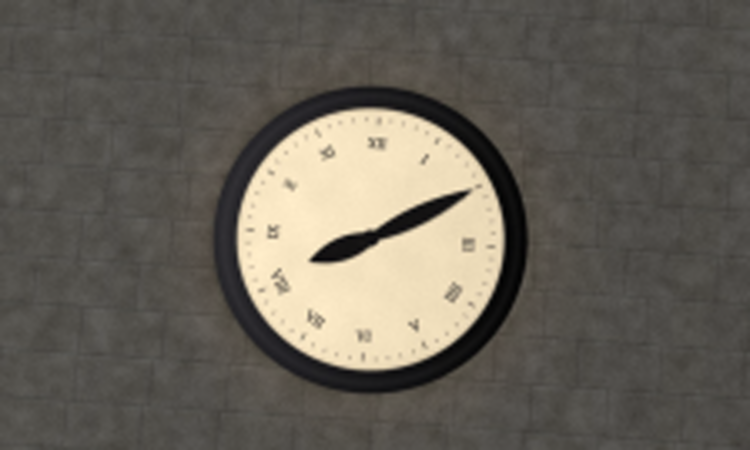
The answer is 8:10
